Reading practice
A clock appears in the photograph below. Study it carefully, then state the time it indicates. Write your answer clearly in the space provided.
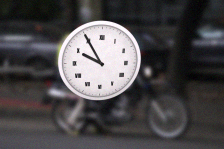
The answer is 9:55
